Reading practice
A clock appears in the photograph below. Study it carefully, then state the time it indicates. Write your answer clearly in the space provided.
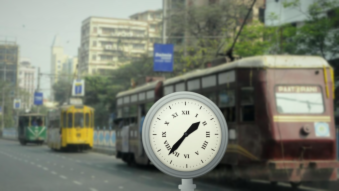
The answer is 1:37
